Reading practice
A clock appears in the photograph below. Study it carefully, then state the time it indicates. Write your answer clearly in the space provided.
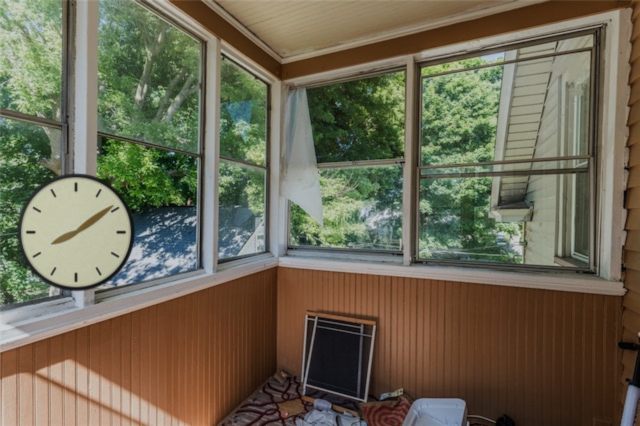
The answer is 8:09
